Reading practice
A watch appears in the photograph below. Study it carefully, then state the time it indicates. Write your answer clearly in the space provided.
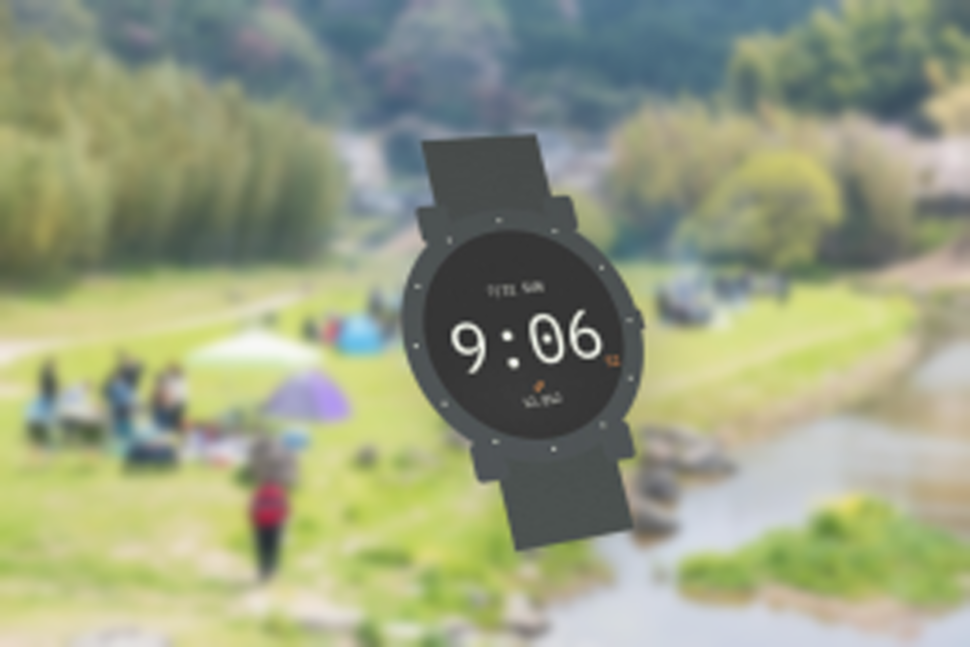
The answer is 9:06
